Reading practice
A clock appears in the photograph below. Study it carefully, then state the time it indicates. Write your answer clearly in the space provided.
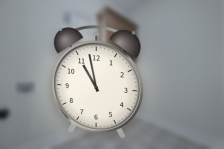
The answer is 10:58
